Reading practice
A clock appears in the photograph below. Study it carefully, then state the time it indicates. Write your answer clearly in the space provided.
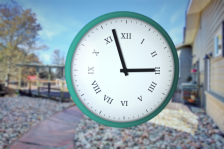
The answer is 2:57
